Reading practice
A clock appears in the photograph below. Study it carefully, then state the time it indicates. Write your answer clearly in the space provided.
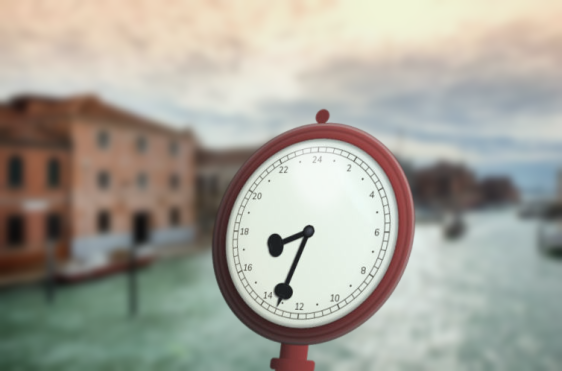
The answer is 16:33
